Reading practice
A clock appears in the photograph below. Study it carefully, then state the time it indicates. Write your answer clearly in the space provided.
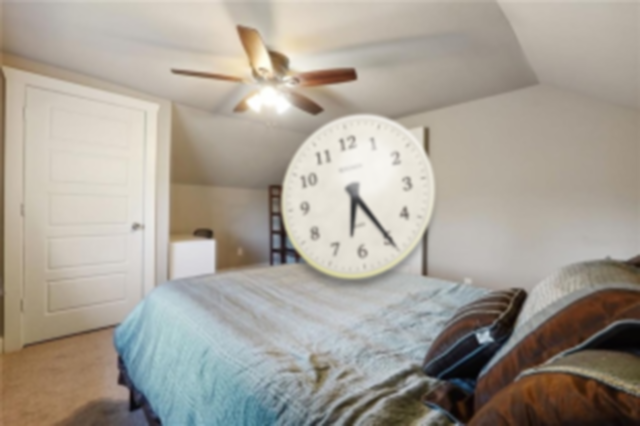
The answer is 6:25
